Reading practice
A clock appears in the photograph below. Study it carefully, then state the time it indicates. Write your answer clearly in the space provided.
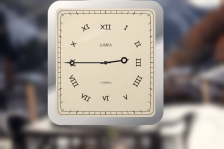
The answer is 2:45
